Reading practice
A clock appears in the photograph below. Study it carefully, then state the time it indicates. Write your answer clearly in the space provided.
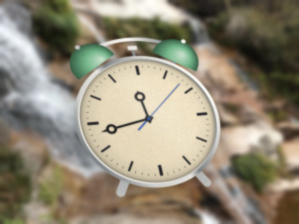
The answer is 11:43:08
